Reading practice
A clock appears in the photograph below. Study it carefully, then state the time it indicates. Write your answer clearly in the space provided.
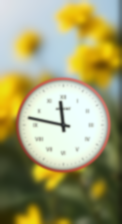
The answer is 11:47
